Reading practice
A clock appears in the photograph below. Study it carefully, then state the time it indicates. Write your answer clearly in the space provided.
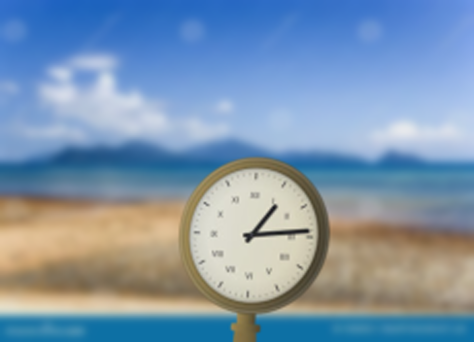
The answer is 1:14
